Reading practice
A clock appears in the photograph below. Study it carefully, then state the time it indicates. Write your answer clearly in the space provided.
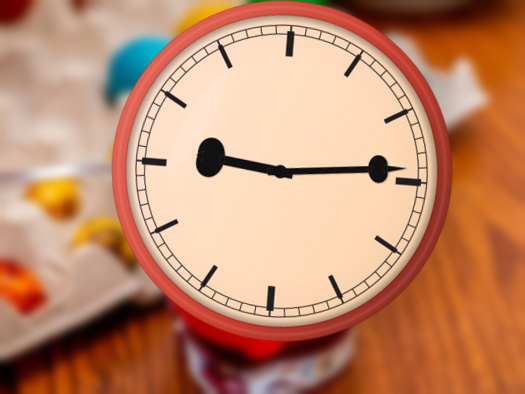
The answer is 9:14
